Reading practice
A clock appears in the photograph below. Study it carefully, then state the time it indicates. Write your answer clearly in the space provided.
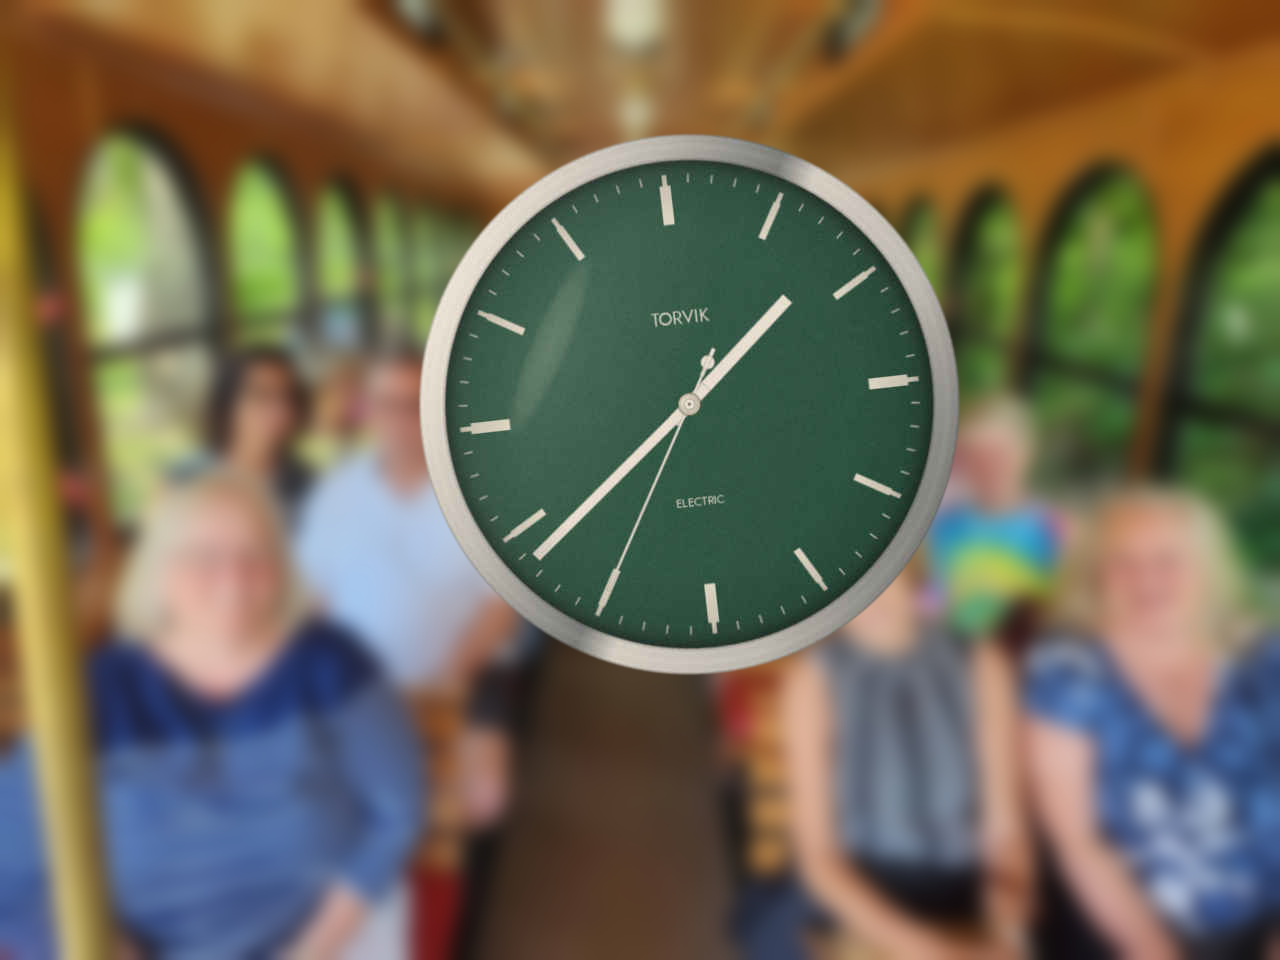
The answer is 1:38:35
